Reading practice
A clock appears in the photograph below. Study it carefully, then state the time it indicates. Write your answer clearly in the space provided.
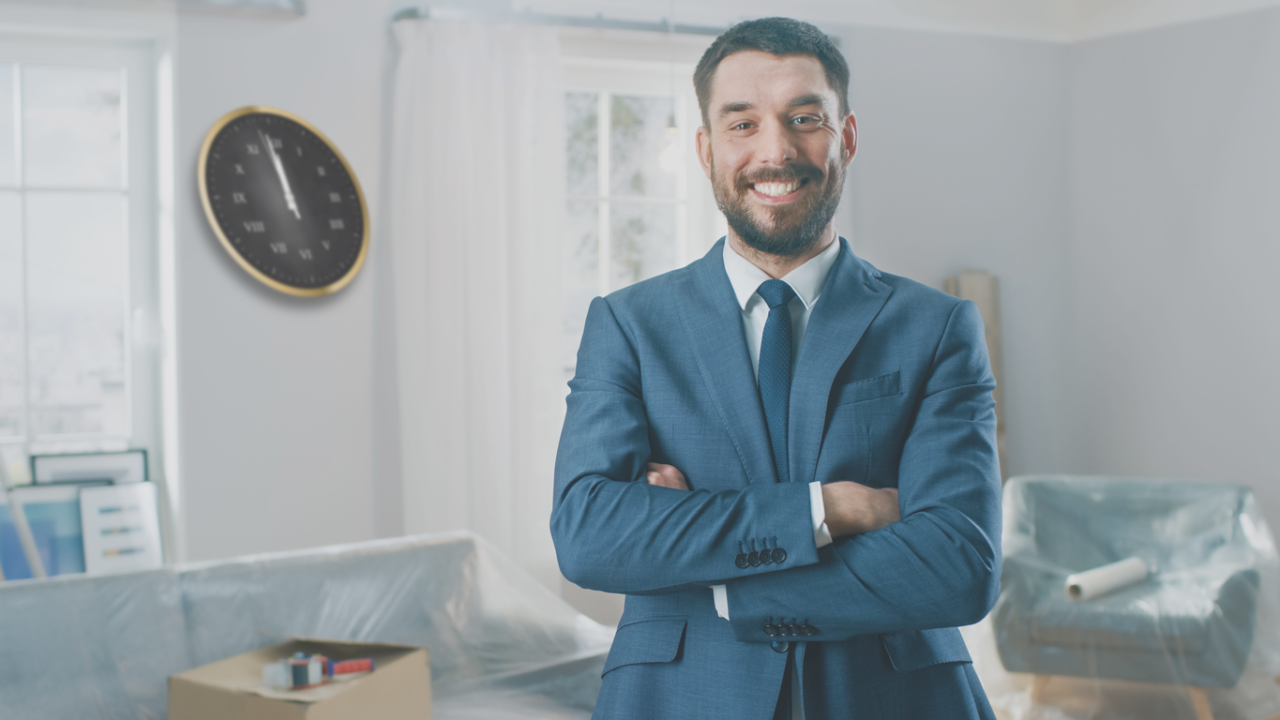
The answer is 11:58:58
